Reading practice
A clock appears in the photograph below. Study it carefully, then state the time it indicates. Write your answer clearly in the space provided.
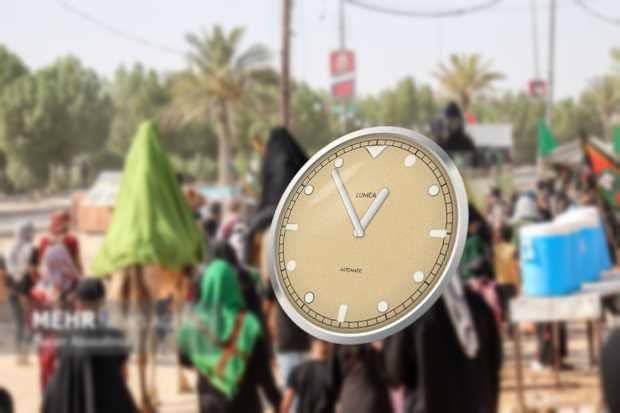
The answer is 12:54
